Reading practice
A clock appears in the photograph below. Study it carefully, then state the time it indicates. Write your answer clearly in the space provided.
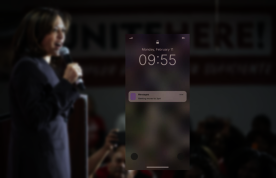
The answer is 9:55
